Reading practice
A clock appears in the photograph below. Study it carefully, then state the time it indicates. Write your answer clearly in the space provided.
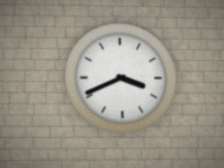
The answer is 3:41
